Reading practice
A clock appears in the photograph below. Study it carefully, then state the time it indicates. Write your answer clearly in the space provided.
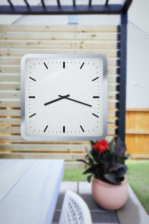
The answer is 8:18
